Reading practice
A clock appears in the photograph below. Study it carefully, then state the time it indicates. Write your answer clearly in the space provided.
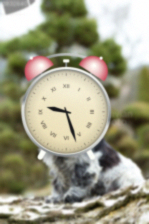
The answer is 9:27
